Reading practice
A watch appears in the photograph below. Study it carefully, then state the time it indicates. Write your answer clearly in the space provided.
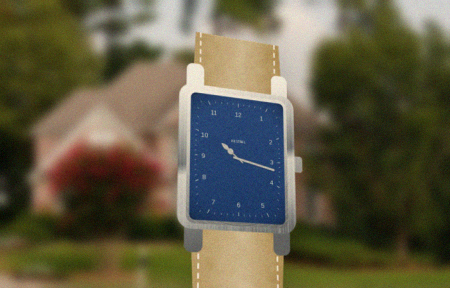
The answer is 10:17
